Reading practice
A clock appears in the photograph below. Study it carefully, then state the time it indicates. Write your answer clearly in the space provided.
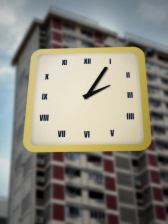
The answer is 2:05
